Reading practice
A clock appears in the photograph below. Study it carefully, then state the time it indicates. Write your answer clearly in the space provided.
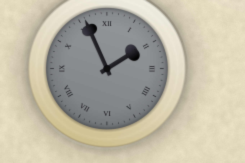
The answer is 1:56
